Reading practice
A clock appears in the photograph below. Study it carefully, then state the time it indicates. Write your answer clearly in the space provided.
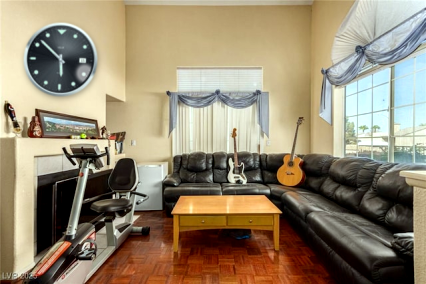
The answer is 5:52
